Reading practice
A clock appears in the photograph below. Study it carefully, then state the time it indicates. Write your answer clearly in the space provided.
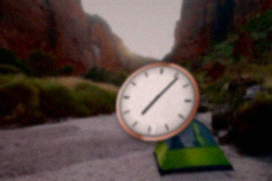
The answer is 7:06
